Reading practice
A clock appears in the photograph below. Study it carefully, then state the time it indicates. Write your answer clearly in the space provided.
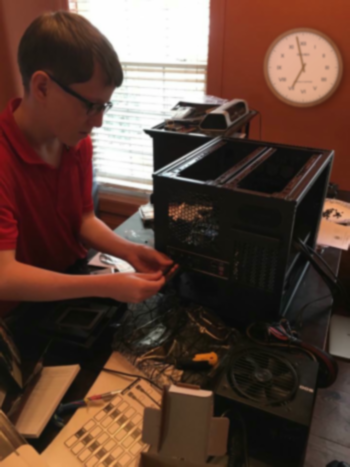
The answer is 6:58
